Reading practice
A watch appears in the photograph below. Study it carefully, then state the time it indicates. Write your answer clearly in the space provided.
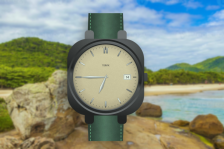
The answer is 6:45
